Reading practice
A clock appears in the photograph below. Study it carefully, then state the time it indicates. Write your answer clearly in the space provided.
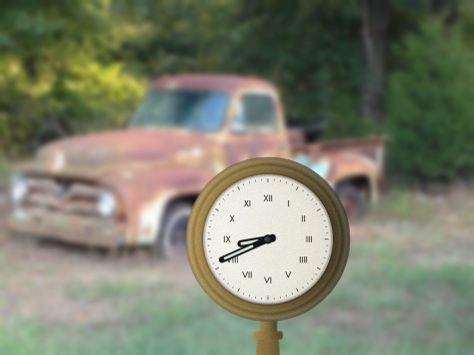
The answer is 8:41
